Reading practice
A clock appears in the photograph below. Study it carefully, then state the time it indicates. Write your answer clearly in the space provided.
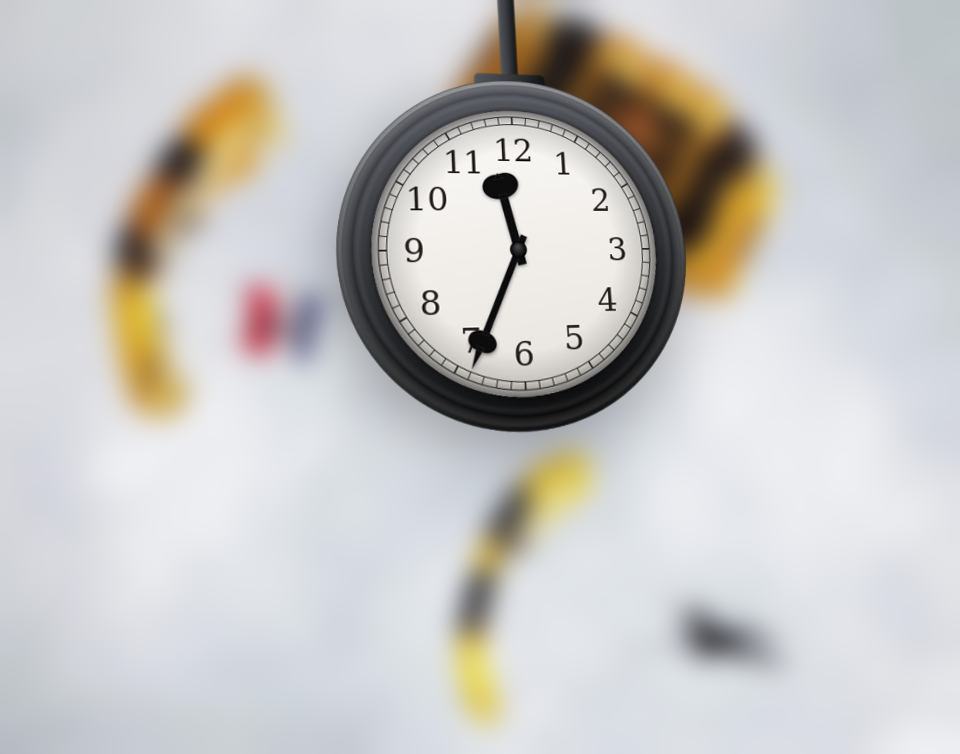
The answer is 11:34
